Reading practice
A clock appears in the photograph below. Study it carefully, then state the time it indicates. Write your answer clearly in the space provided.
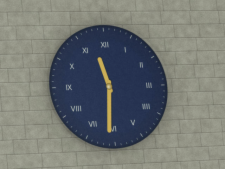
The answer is 11:31
